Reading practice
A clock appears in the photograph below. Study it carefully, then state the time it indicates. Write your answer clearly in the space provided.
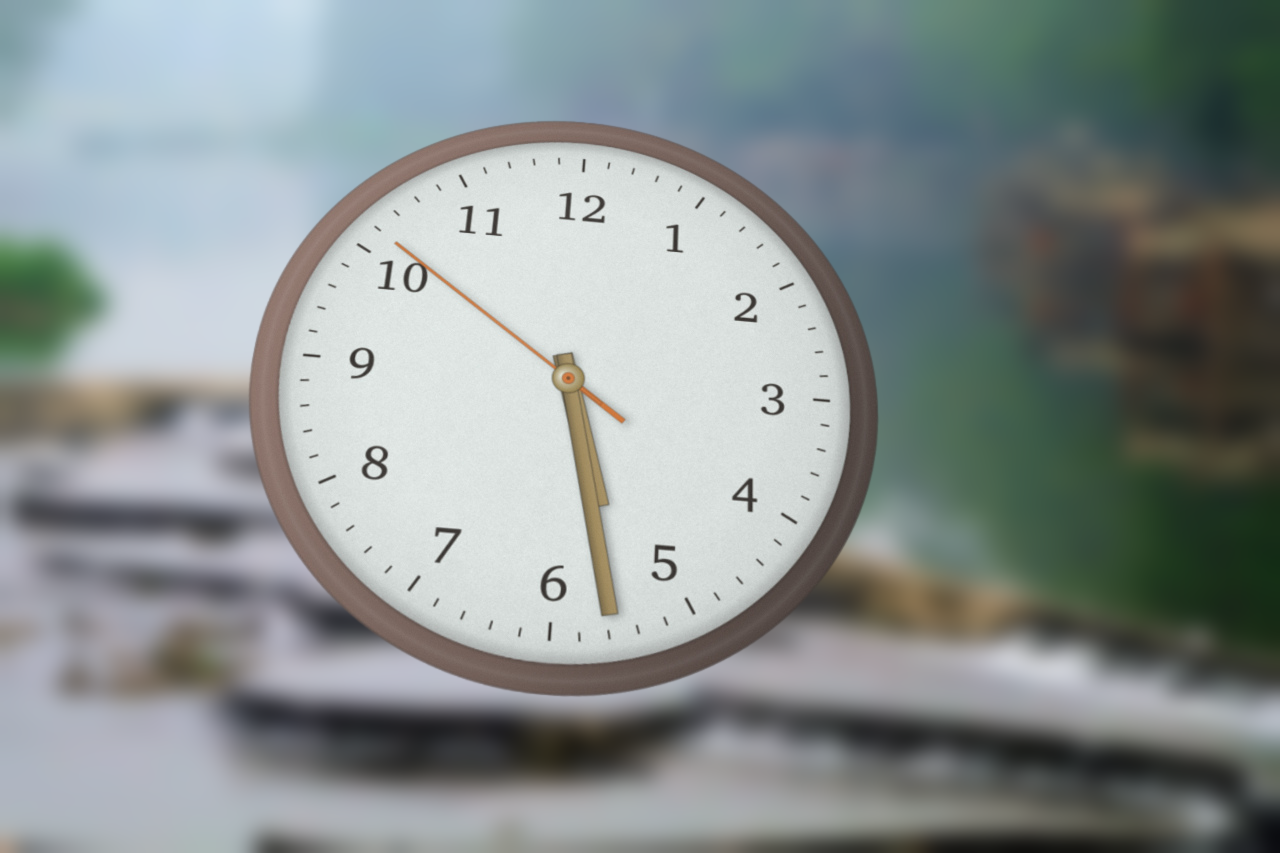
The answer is 5:27:51
